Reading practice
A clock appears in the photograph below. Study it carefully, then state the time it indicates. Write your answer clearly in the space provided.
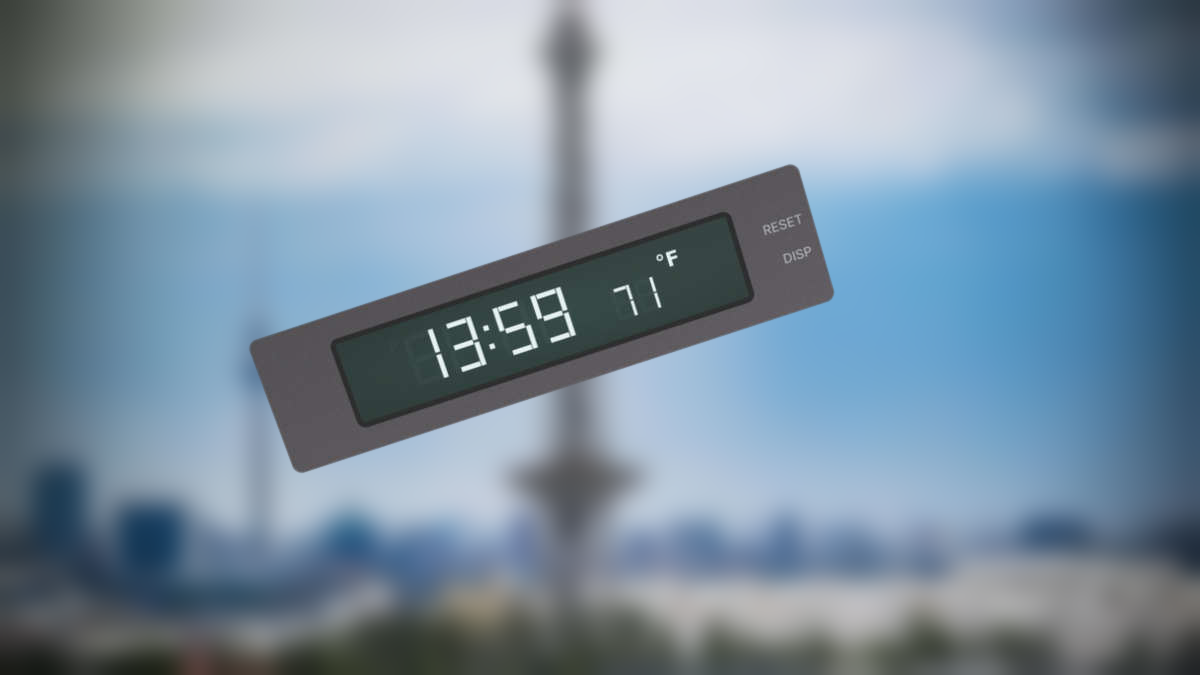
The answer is 13:59
